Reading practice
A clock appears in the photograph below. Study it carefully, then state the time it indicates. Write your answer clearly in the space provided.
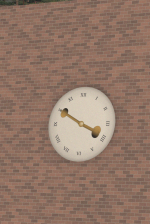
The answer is 3:50
